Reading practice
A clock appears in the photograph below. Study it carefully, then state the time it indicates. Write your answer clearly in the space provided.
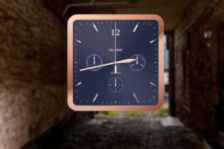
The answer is 2:43
